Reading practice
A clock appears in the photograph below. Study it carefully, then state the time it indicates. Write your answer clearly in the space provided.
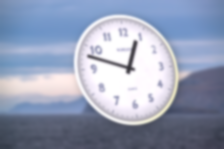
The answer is 12:48
